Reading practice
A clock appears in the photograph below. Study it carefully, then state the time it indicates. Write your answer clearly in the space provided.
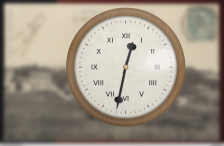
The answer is 12:32
